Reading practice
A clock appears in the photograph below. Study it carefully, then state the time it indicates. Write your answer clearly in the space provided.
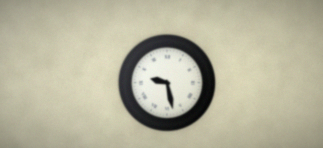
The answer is 9:28
